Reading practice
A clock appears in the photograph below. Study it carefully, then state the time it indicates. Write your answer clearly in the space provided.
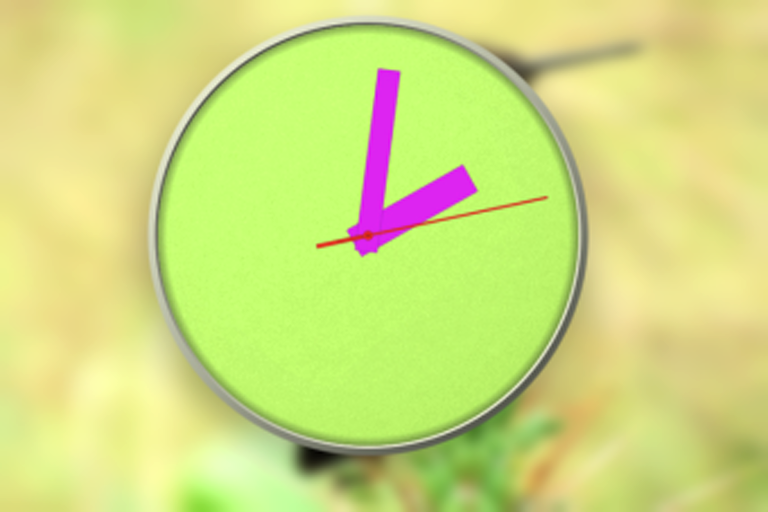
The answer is 2:01:13
